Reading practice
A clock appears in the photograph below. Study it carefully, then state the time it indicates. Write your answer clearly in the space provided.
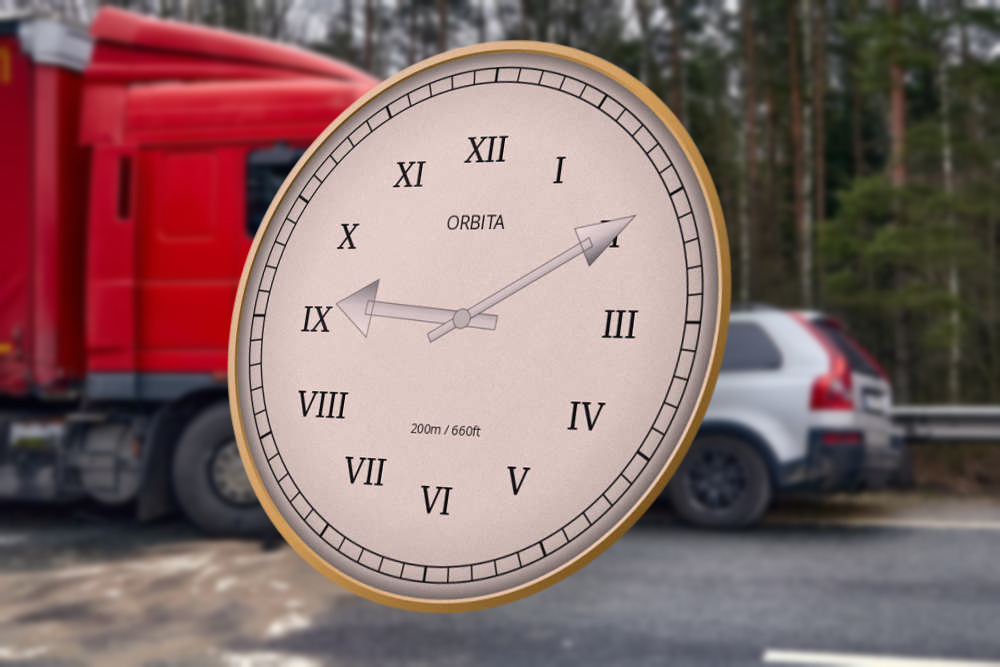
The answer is 9:10
